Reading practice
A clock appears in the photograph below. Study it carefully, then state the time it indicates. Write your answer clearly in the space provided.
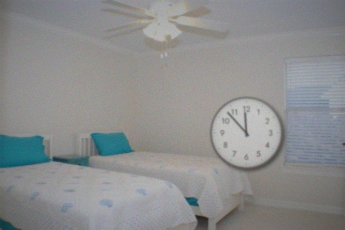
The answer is 11:53
